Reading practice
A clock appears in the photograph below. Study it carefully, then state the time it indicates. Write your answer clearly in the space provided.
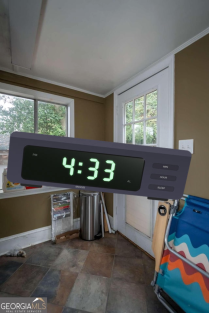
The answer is 4:33
